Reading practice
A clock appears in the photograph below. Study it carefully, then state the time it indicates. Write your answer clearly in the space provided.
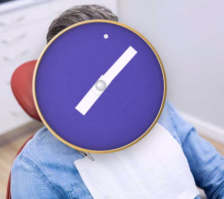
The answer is 7:06
